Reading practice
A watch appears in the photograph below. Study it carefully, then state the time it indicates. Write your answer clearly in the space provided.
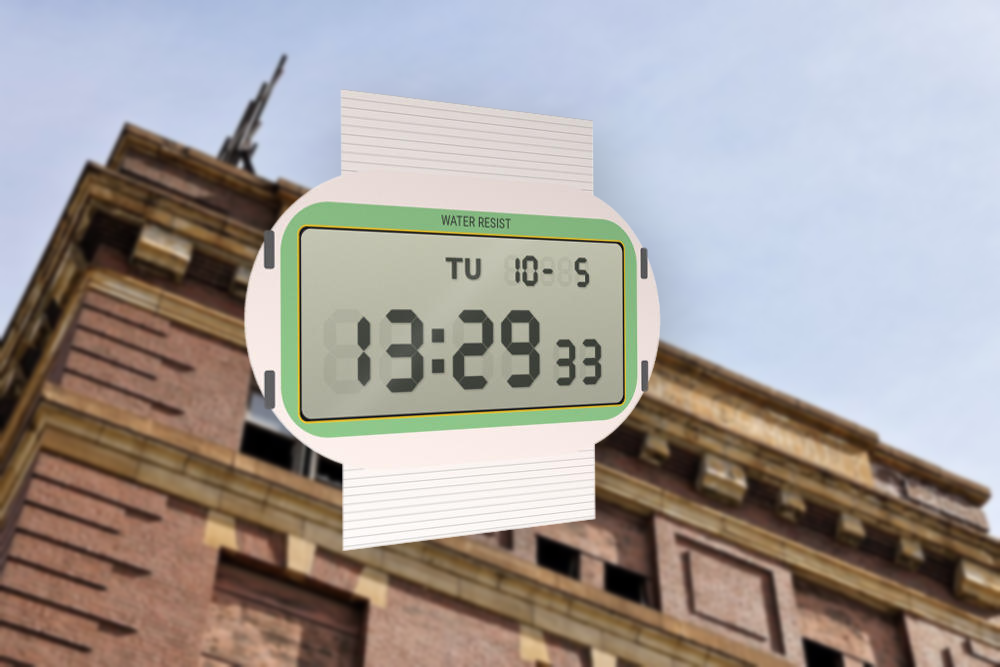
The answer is 13:29:33
